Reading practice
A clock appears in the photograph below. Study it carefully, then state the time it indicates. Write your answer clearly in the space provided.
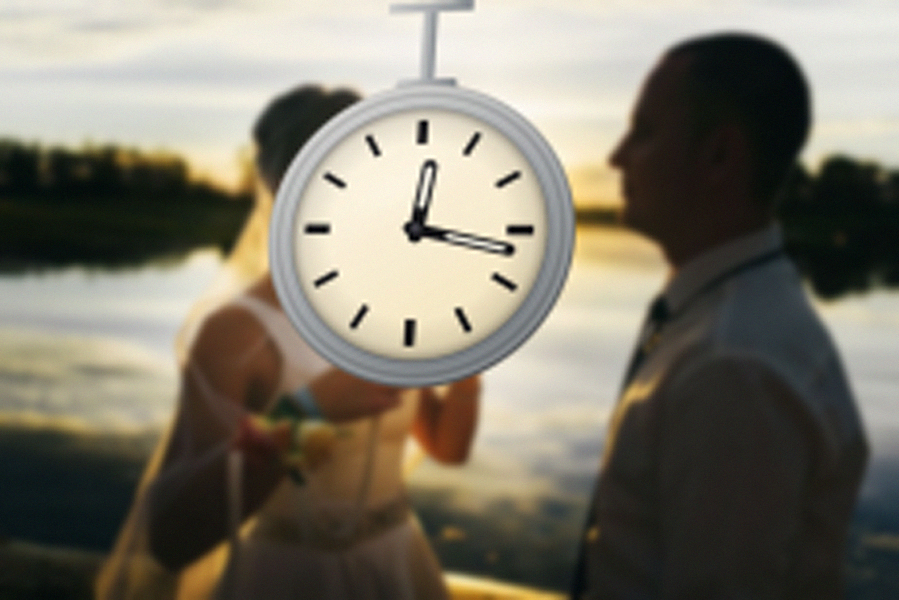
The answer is 12:17
